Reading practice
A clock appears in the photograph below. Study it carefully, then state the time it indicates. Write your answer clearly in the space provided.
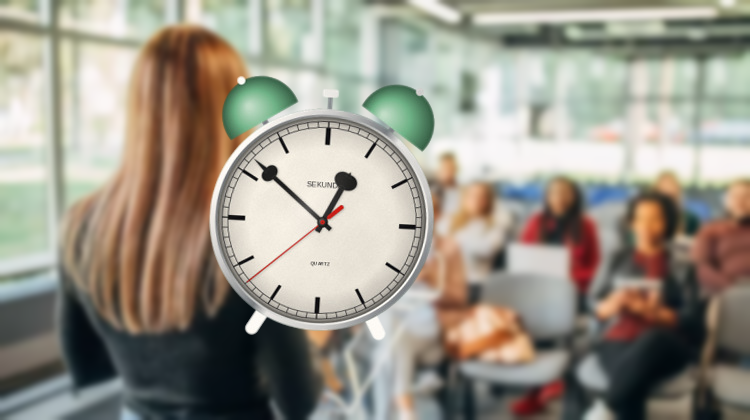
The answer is 12:51:38
